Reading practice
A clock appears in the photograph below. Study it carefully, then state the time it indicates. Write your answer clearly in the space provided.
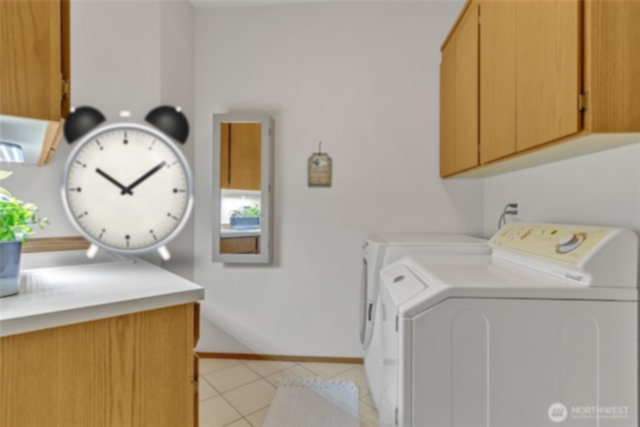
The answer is 10:09
